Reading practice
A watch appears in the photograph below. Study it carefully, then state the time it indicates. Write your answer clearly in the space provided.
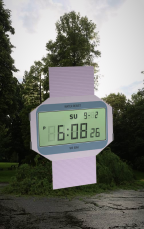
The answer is 6:08:26
